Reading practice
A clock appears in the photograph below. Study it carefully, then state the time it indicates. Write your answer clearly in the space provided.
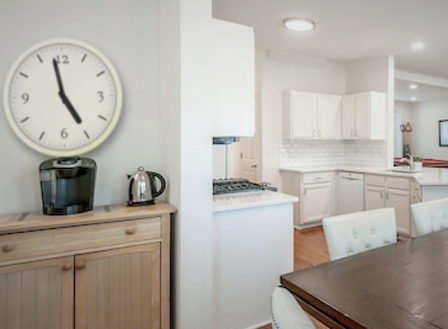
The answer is 4:58
